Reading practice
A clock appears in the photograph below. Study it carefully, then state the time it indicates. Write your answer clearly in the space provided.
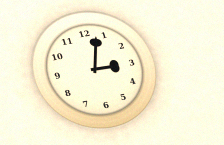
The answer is 3:03
